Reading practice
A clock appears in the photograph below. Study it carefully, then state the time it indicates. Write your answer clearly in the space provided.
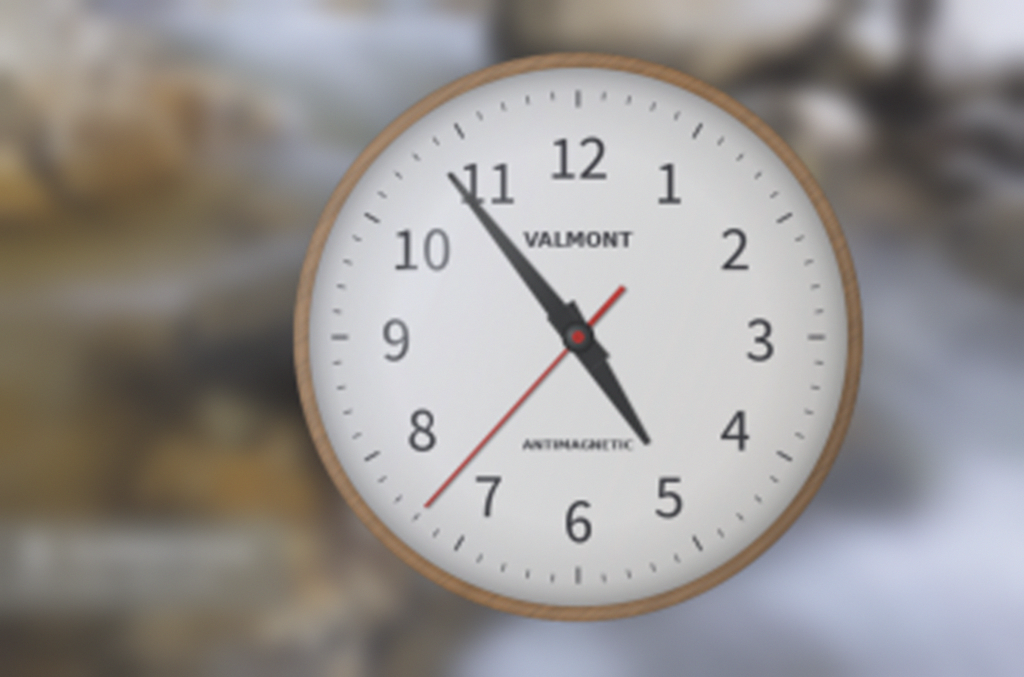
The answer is 4:53:37
